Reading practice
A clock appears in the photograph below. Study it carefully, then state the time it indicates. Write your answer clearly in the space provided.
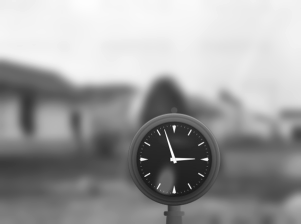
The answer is 2:57
